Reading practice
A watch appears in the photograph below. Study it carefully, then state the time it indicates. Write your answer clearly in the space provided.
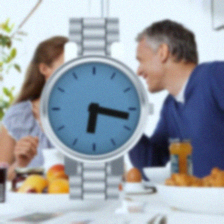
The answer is 6:17
